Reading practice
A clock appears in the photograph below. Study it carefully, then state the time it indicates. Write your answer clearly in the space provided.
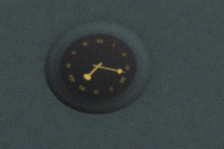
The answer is 7:17
